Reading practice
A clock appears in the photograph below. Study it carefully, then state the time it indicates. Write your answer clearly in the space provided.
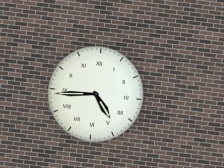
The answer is 4:44
